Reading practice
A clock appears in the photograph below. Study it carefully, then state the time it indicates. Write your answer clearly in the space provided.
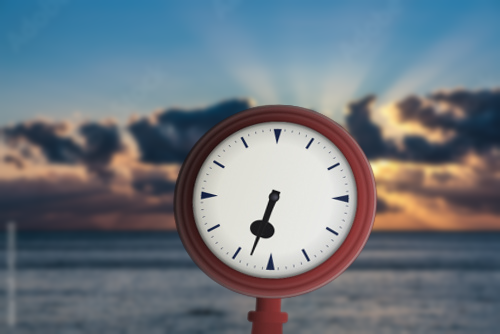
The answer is 6:33
